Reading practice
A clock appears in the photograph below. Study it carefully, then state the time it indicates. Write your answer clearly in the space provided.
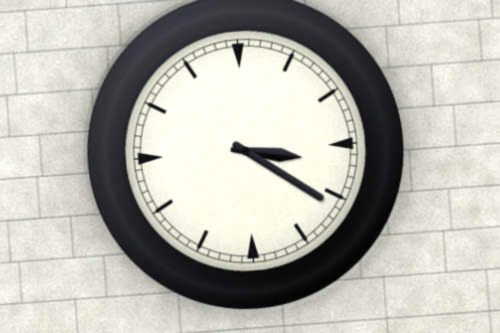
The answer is 3:21
